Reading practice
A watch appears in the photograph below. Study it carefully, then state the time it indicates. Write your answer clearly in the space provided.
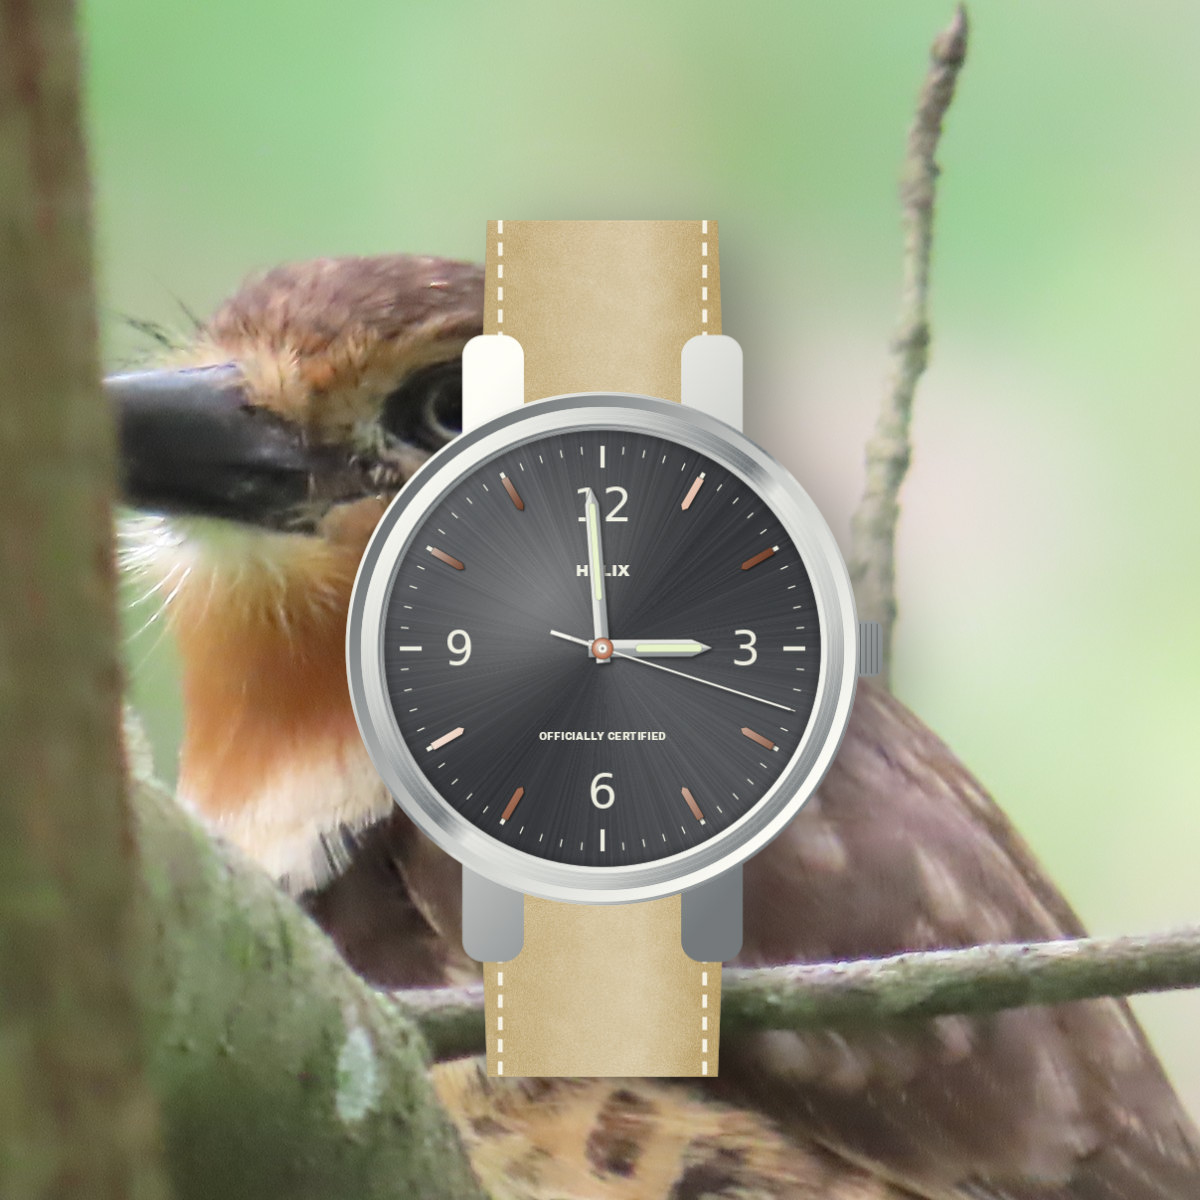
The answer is 2:59:18
